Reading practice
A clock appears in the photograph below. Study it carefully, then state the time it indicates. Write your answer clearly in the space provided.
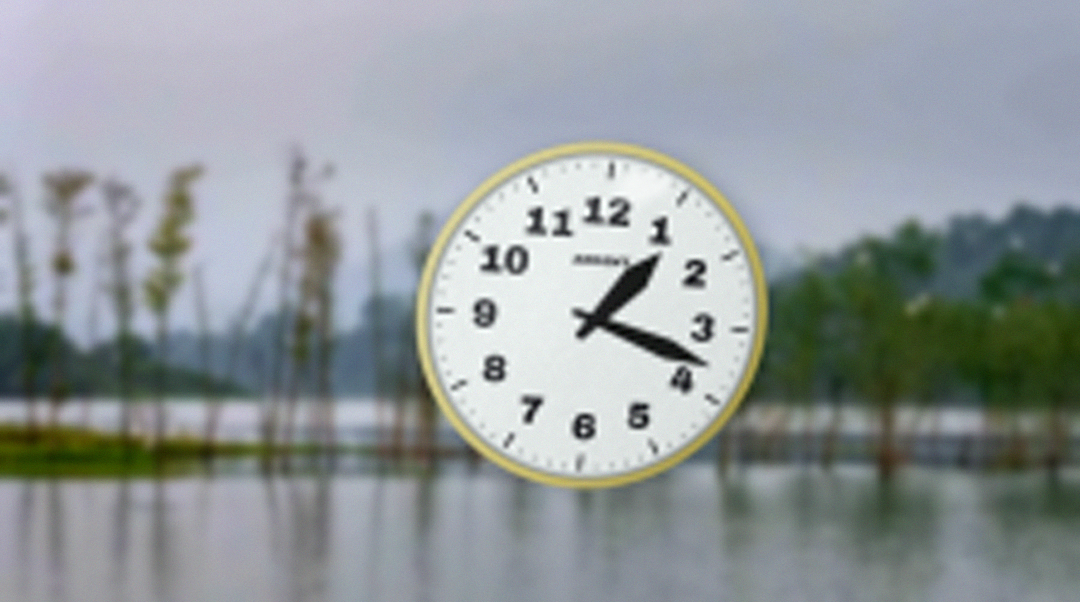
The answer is 1:18
